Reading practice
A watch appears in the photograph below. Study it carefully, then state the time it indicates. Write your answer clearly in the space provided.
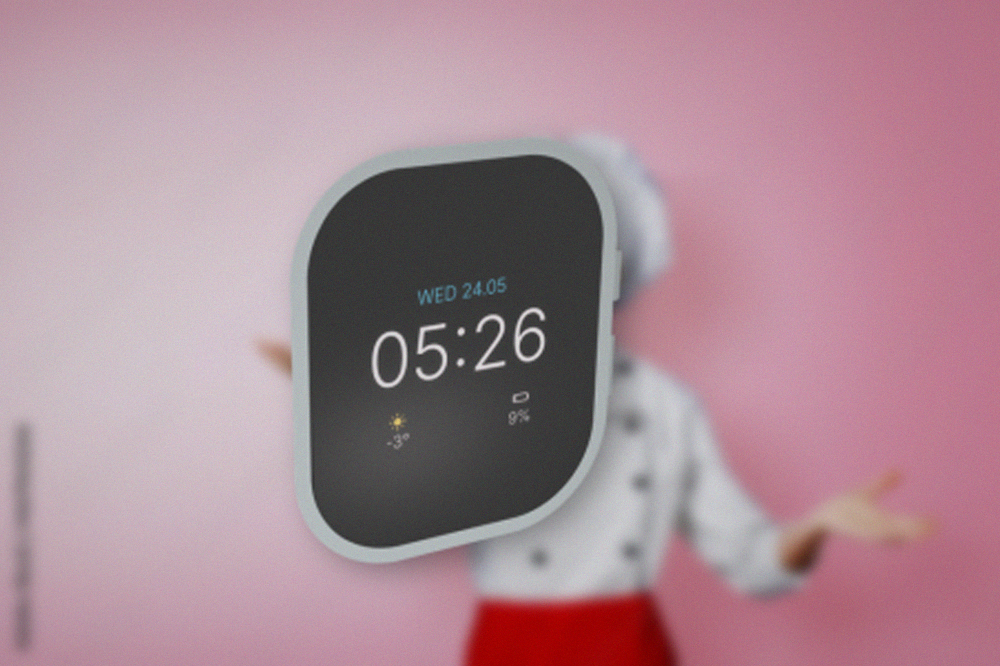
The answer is 5:26
